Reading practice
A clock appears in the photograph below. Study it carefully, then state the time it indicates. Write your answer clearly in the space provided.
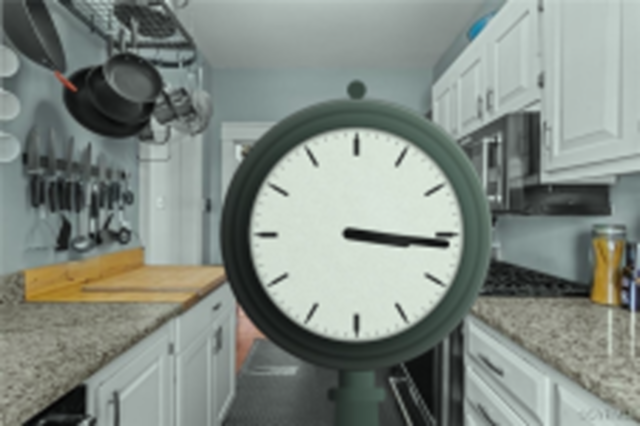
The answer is 3:16
